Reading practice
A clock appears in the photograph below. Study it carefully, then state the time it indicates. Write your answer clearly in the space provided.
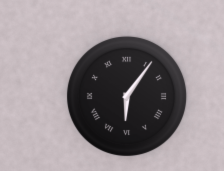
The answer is 6:06
